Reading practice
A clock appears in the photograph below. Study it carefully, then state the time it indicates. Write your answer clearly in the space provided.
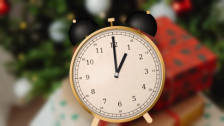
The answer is 1:00
